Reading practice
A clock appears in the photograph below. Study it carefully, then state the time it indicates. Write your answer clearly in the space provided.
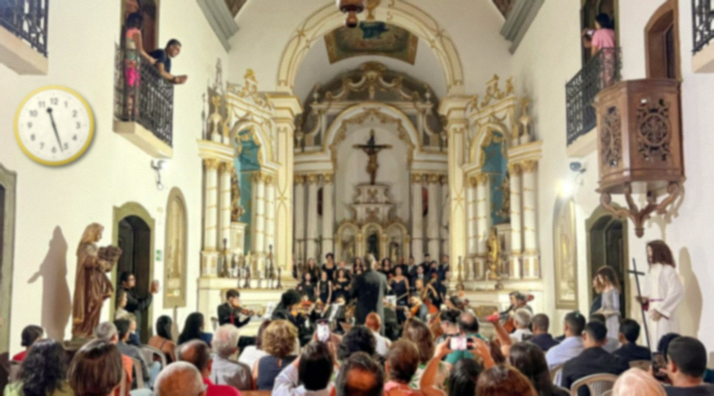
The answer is 11:27
